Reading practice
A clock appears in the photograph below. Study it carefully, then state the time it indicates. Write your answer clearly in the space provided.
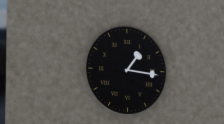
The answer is 1:16
